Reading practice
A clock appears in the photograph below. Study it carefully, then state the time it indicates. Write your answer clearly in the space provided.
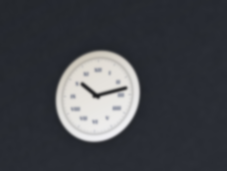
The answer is 10:13
